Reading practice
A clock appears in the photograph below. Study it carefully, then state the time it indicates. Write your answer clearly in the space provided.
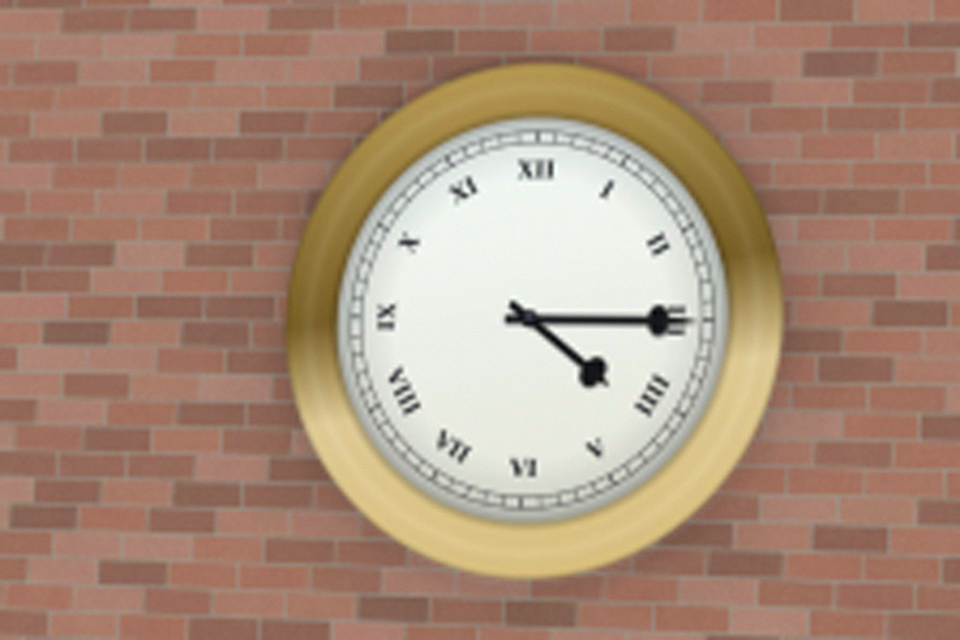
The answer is 4:15
